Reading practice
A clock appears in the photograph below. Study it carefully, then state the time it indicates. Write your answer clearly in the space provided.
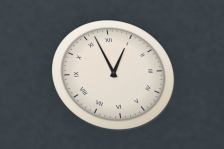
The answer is 12:57
